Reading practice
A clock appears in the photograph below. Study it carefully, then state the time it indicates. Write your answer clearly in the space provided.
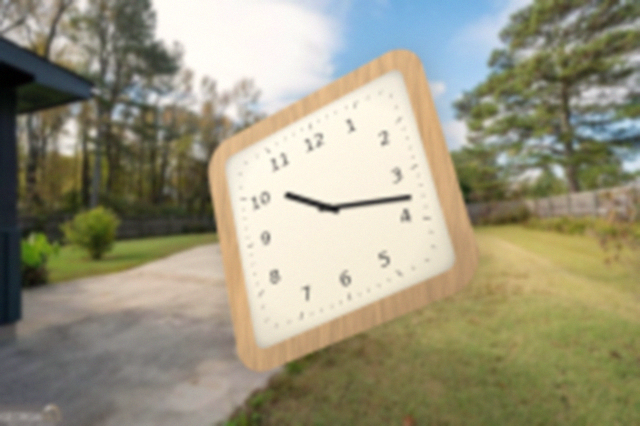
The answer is 10:18
